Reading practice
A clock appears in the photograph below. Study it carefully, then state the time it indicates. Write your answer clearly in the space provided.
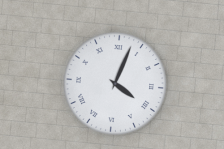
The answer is 4:03
